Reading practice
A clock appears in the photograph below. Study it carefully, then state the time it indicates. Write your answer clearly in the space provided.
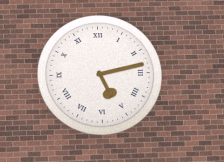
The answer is 5:13
